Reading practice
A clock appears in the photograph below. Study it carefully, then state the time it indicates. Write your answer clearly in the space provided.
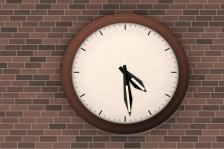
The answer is 4:29
